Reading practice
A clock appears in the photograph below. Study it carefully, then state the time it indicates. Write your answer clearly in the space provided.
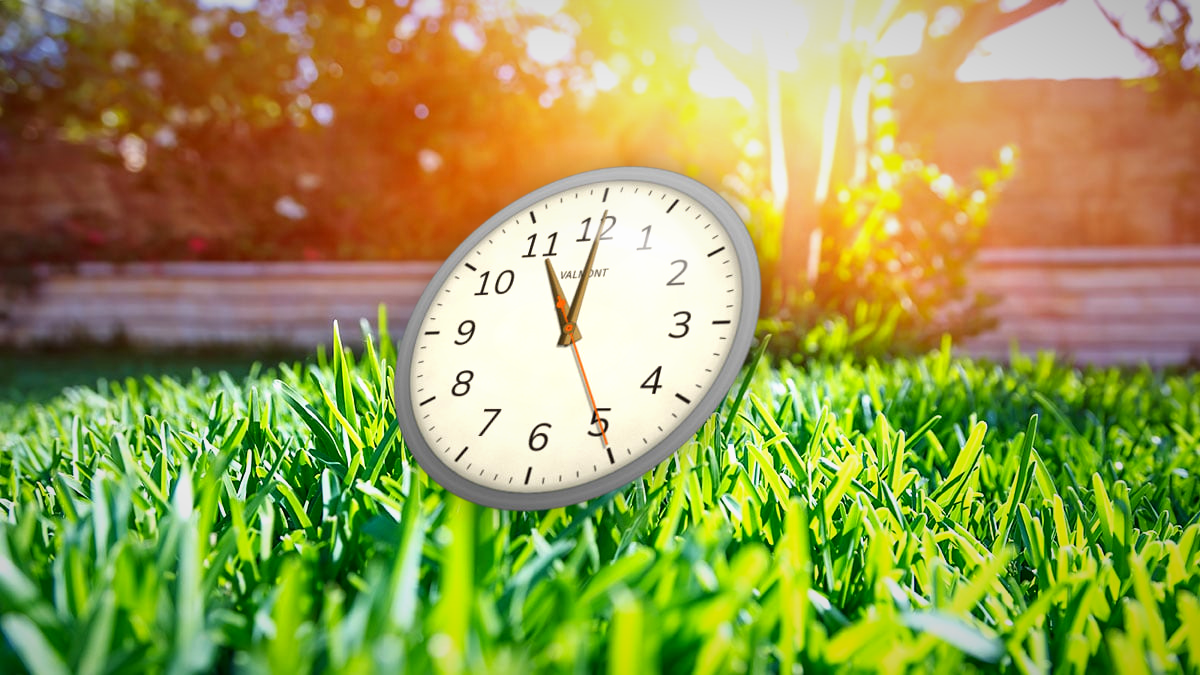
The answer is 11:00:25
